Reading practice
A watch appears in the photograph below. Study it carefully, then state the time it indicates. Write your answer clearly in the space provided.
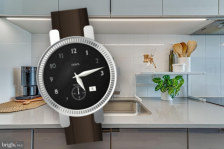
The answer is 5:13
